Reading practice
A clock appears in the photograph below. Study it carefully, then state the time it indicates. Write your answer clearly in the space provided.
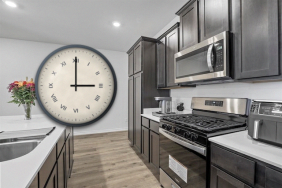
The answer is 3:00
